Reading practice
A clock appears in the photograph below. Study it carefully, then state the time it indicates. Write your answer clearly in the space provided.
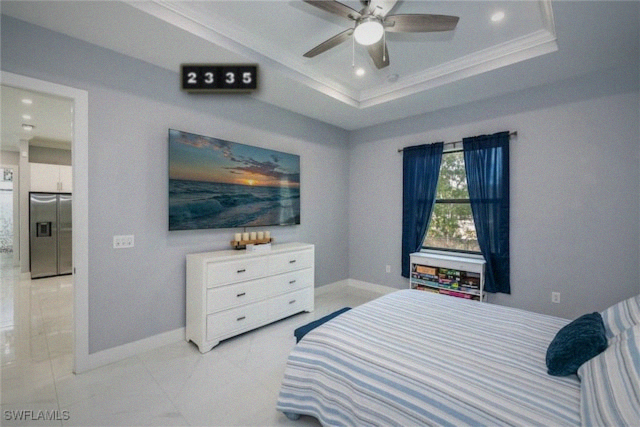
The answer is 23:35
